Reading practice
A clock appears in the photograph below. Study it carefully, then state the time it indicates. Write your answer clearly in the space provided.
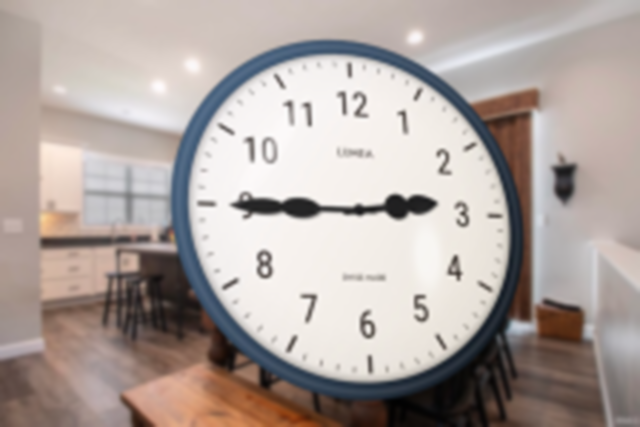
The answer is 2:45
